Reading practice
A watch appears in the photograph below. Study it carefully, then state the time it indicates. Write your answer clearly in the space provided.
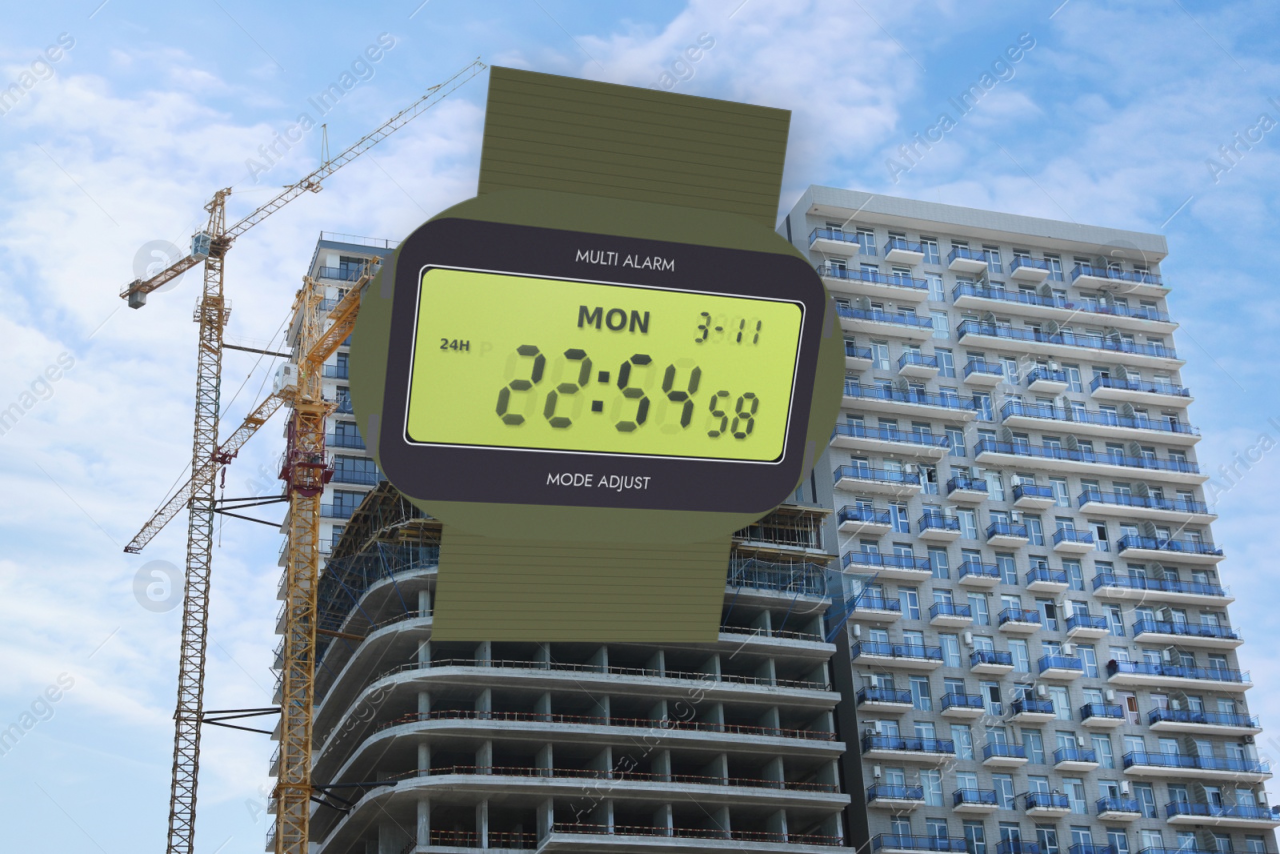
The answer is 22:54:58
